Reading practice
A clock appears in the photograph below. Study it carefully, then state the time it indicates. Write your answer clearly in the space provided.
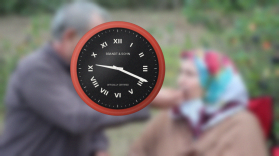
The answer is 9:19
